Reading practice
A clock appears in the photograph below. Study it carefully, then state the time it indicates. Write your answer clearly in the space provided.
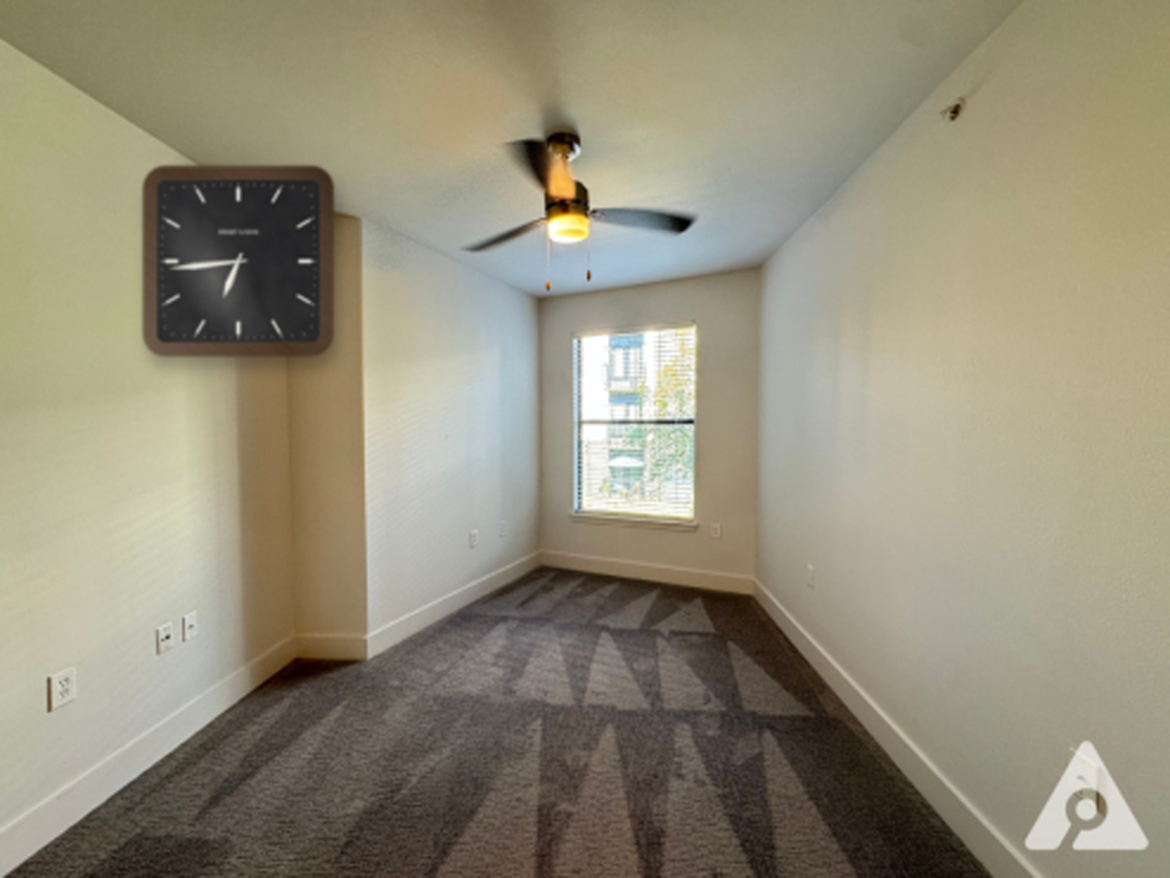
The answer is 6:44
